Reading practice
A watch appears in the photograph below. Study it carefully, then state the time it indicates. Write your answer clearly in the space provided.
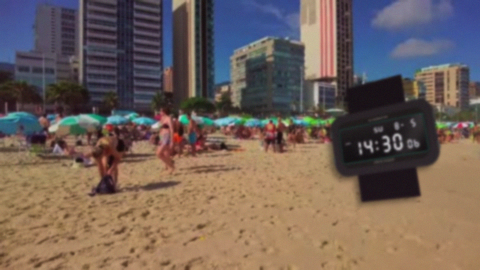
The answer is 14:30
